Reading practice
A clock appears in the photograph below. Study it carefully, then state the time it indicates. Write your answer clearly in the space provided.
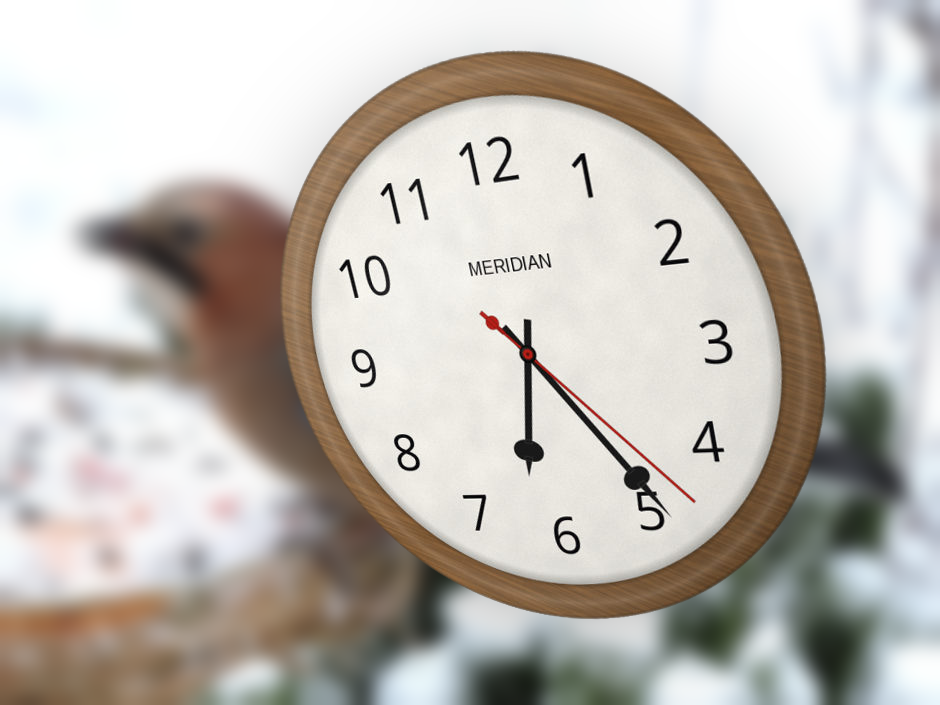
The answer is 6:24:23
